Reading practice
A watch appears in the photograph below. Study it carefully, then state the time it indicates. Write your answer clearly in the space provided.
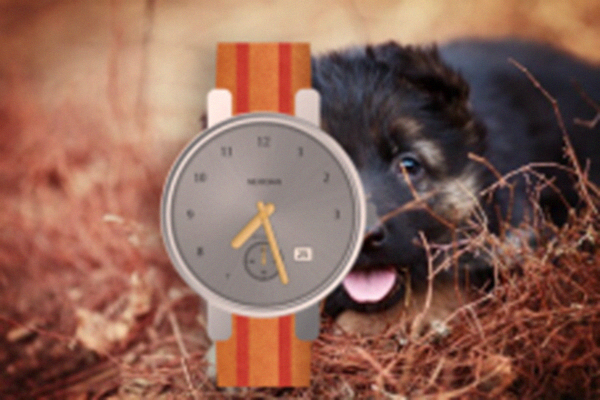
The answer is 7:27
